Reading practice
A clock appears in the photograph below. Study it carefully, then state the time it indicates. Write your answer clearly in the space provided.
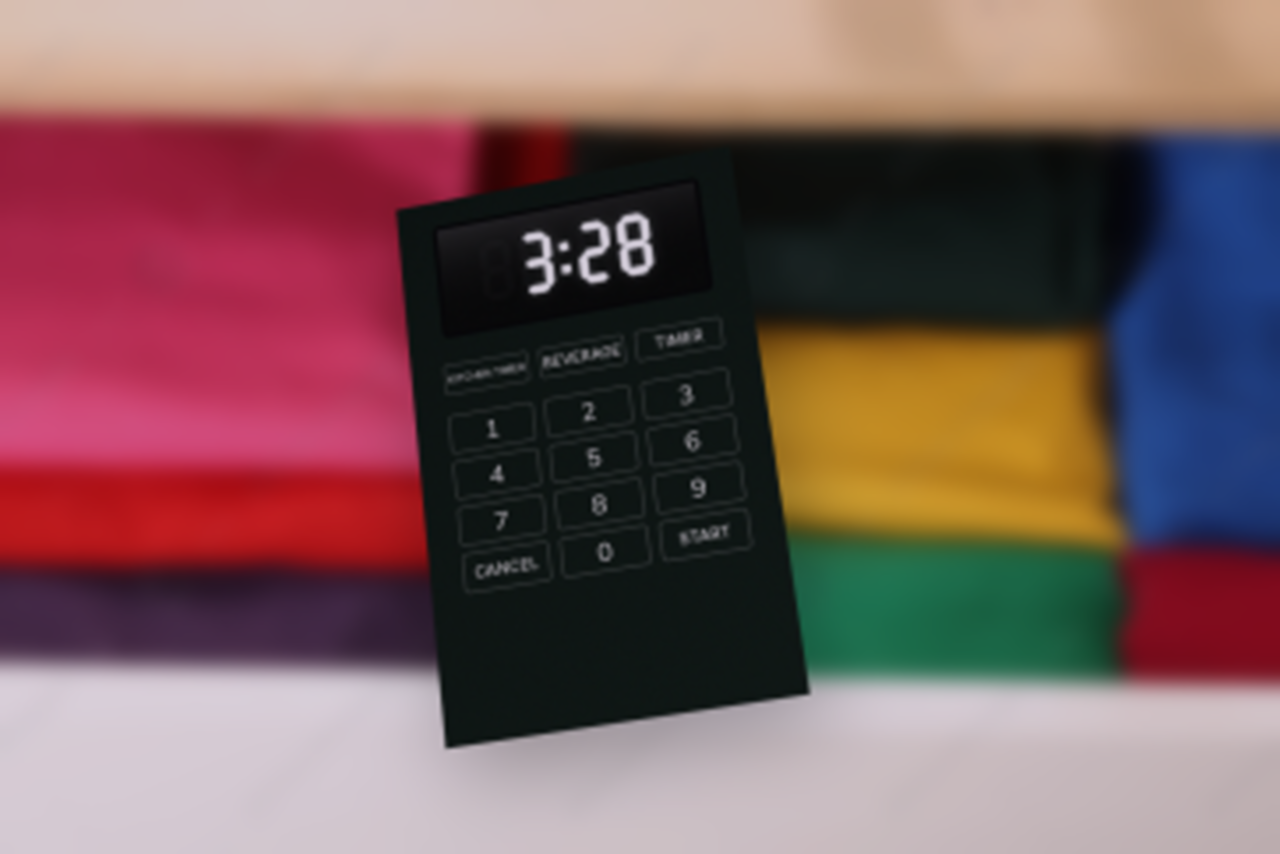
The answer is 3:28
